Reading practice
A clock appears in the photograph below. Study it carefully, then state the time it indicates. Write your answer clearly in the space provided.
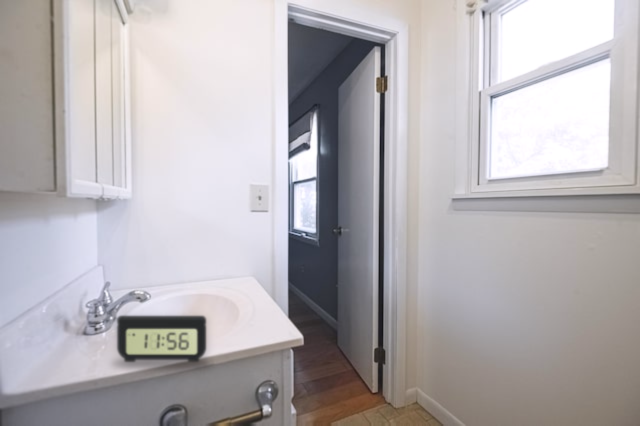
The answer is 11:56
